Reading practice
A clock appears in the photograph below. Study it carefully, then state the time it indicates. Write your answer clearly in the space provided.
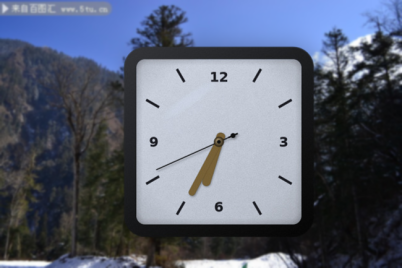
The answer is 6:34:41
